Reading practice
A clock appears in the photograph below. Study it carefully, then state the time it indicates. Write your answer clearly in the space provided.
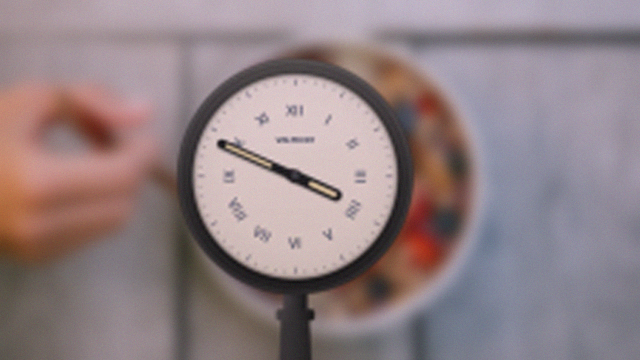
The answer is 3:49
